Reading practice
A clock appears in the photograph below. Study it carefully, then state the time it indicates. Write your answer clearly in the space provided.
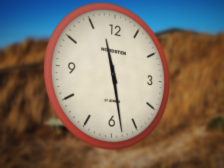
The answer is 11:28
